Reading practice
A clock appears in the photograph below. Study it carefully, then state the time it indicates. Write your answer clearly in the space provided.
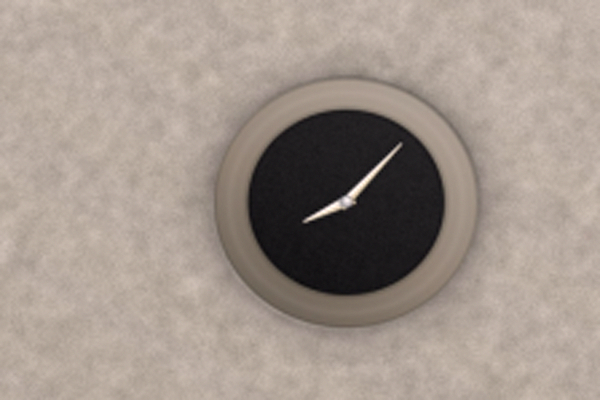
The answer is 8:07
